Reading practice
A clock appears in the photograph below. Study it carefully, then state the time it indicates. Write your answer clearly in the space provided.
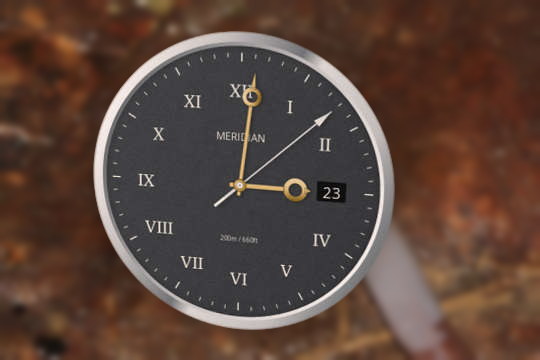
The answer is 3:01:08
